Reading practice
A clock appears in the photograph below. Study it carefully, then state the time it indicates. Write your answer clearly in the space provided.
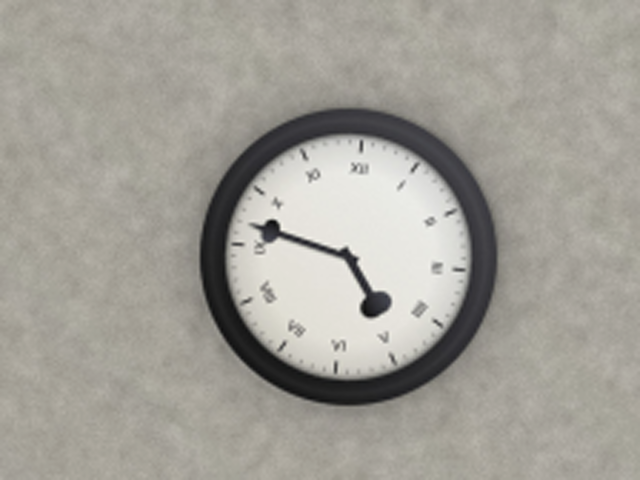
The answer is 4:47
